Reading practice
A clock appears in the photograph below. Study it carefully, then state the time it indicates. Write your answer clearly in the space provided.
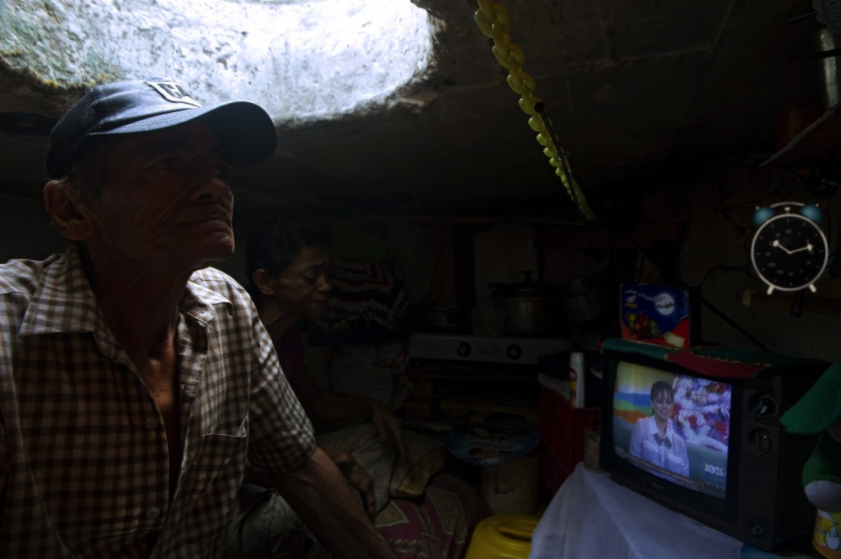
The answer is 10:13
